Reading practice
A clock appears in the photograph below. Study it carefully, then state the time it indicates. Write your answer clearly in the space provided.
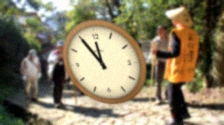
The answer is 11:55
